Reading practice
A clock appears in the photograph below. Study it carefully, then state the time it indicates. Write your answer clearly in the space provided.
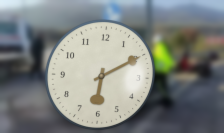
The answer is 6:10
